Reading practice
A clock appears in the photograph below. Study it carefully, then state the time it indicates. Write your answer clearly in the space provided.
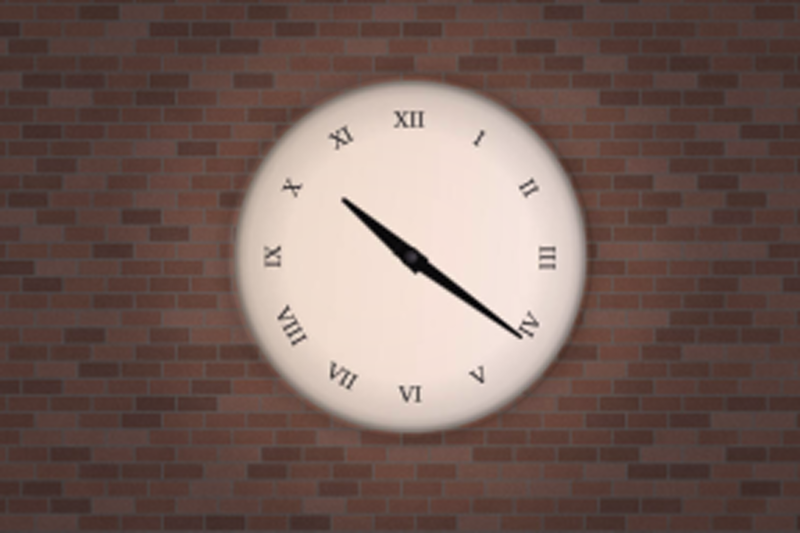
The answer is 10:21
